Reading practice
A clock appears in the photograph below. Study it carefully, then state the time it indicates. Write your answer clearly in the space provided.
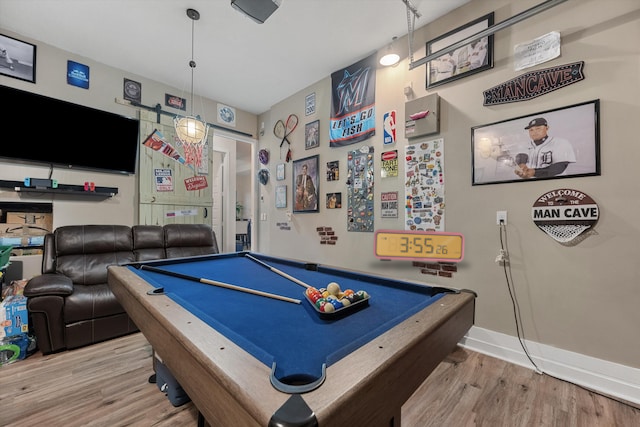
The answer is 3:55
